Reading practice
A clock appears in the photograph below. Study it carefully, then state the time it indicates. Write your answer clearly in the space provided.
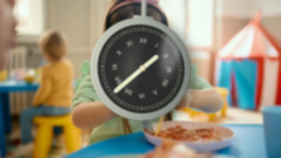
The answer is 1:38
